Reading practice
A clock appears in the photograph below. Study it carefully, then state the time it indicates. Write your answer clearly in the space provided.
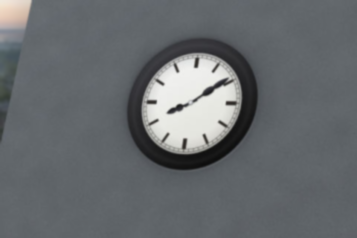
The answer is 8:09
